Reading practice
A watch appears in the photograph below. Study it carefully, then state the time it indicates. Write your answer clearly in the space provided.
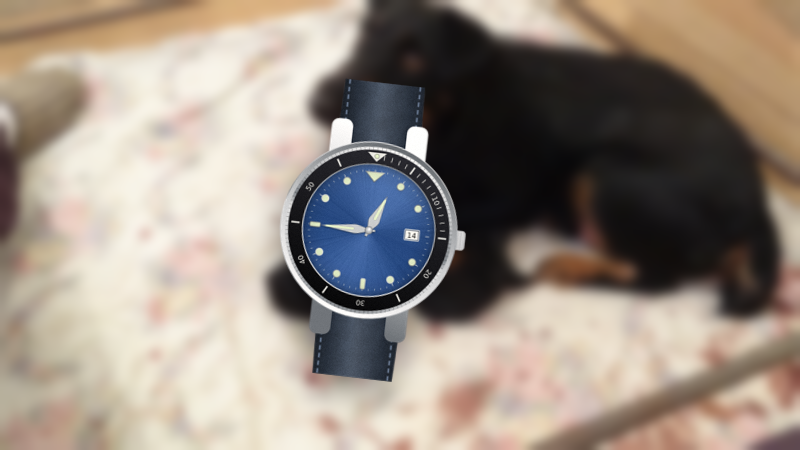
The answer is 12:45
